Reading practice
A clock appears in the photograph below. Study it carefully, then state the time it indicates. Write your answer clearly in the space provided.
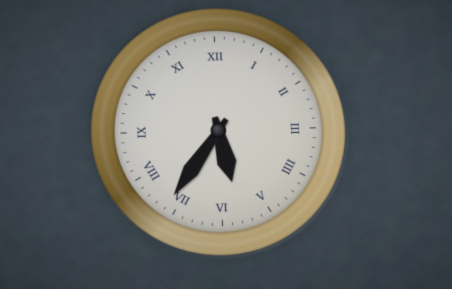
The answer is 5:36
